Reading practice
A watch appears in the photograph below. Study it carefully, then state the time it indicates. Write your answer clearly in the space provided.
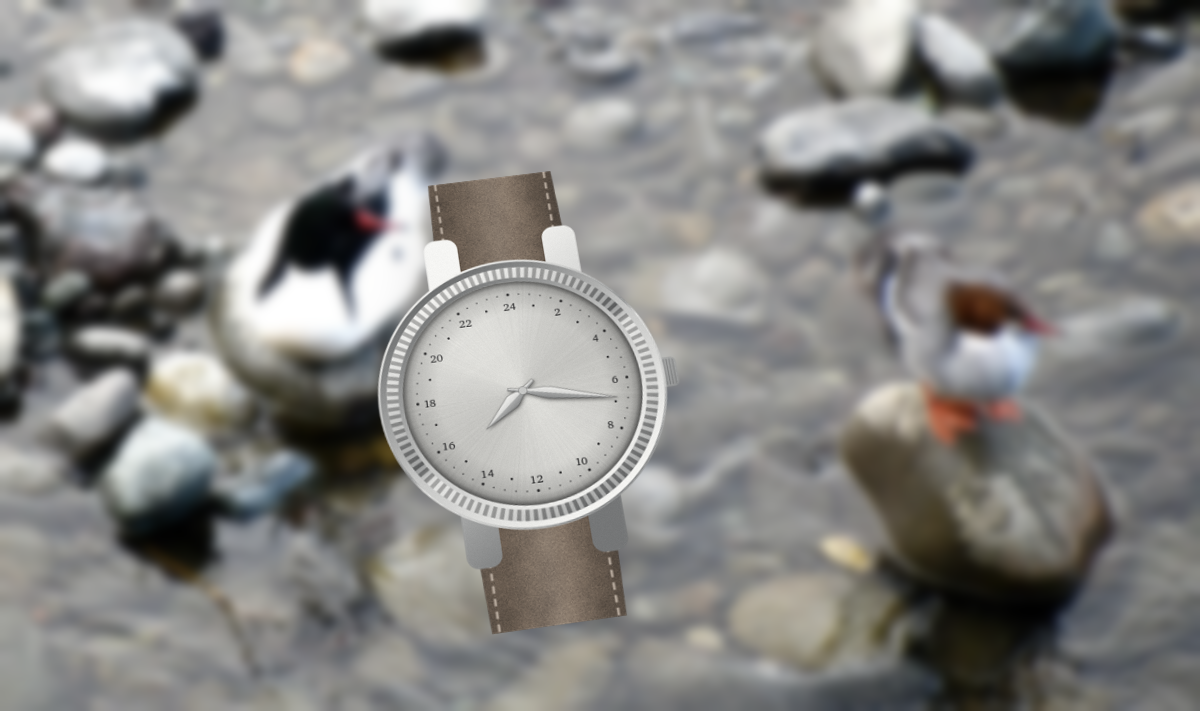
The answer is 15:17
